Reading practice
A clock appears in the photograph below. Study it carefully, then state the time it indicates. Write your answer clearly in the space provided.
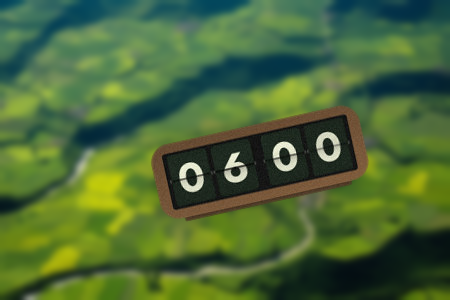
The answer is 6:00
